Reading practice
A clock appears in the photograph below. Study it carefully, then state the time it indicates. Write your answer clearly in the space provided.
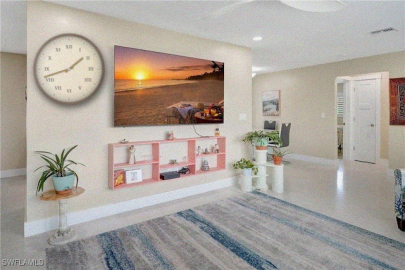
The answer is 1:42
